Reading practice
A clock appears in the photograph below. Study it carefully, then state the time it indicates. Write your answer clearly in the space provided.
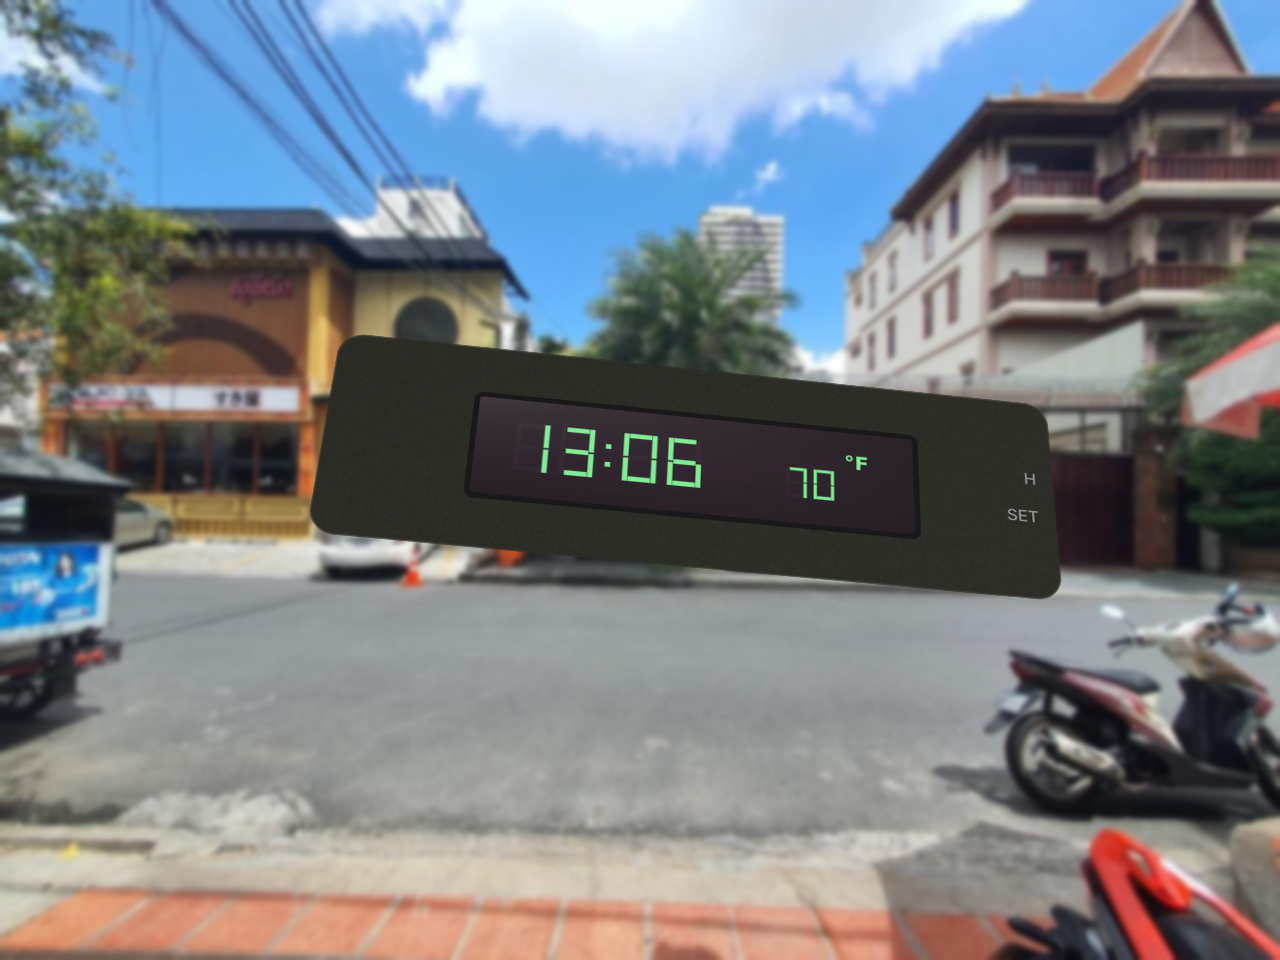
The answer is 13:06
